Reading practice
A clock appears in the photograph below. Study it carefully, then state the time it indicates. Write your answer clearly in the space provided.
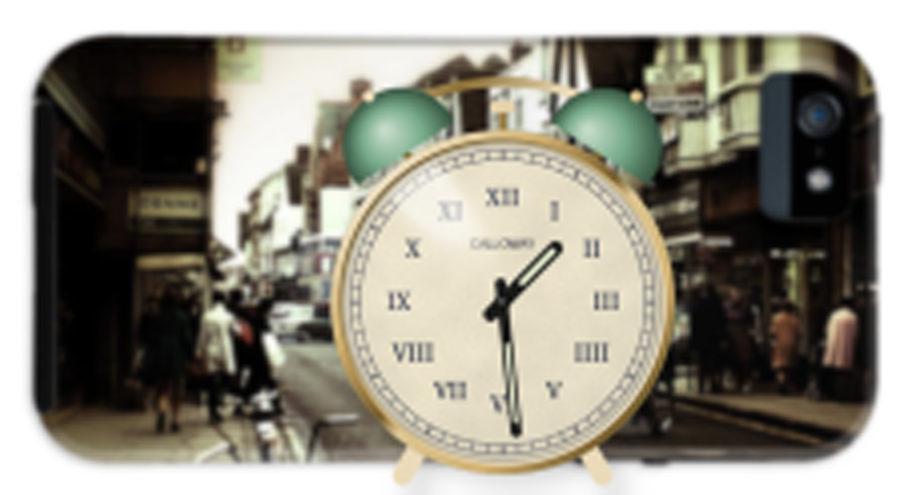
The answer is 1:29
